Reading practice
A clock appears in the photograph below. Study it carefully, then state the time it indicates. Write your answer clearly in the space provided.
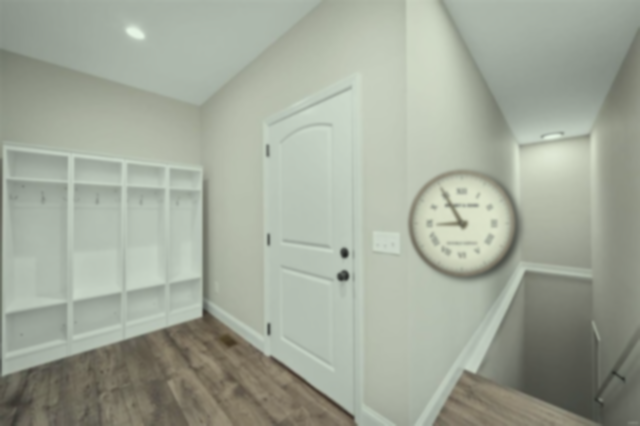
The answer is 8:55
